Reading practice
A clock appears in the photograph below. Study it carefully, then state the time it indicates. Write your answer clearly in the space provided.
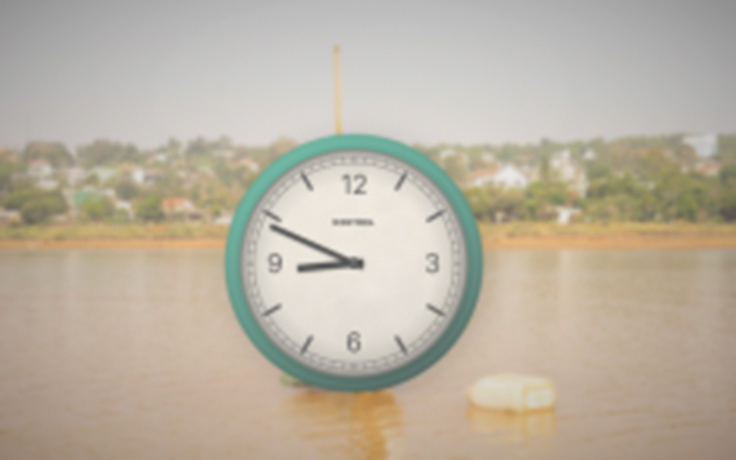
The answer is 8:49
